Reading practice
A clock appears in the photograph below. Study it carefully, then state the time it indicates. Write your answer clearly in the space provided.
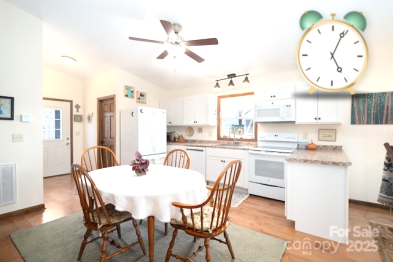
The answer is 5:04
